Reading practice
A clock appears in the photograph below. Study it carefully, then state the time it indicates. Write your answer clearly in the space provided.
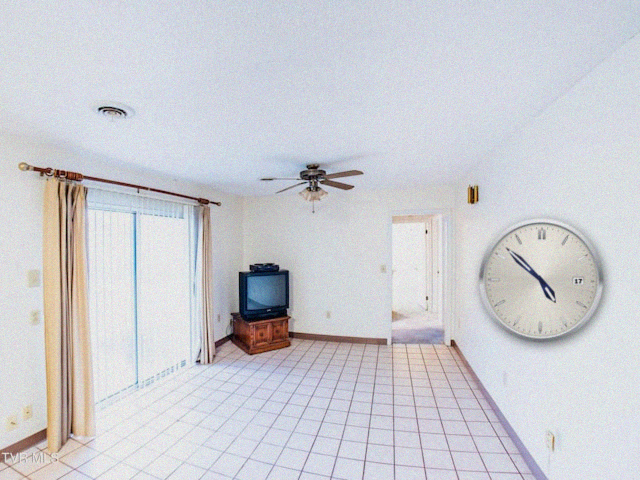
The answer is 4:52
